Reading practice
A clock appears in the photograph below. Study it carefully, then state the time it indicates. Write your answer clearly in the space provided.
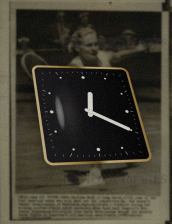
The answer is 12:20
